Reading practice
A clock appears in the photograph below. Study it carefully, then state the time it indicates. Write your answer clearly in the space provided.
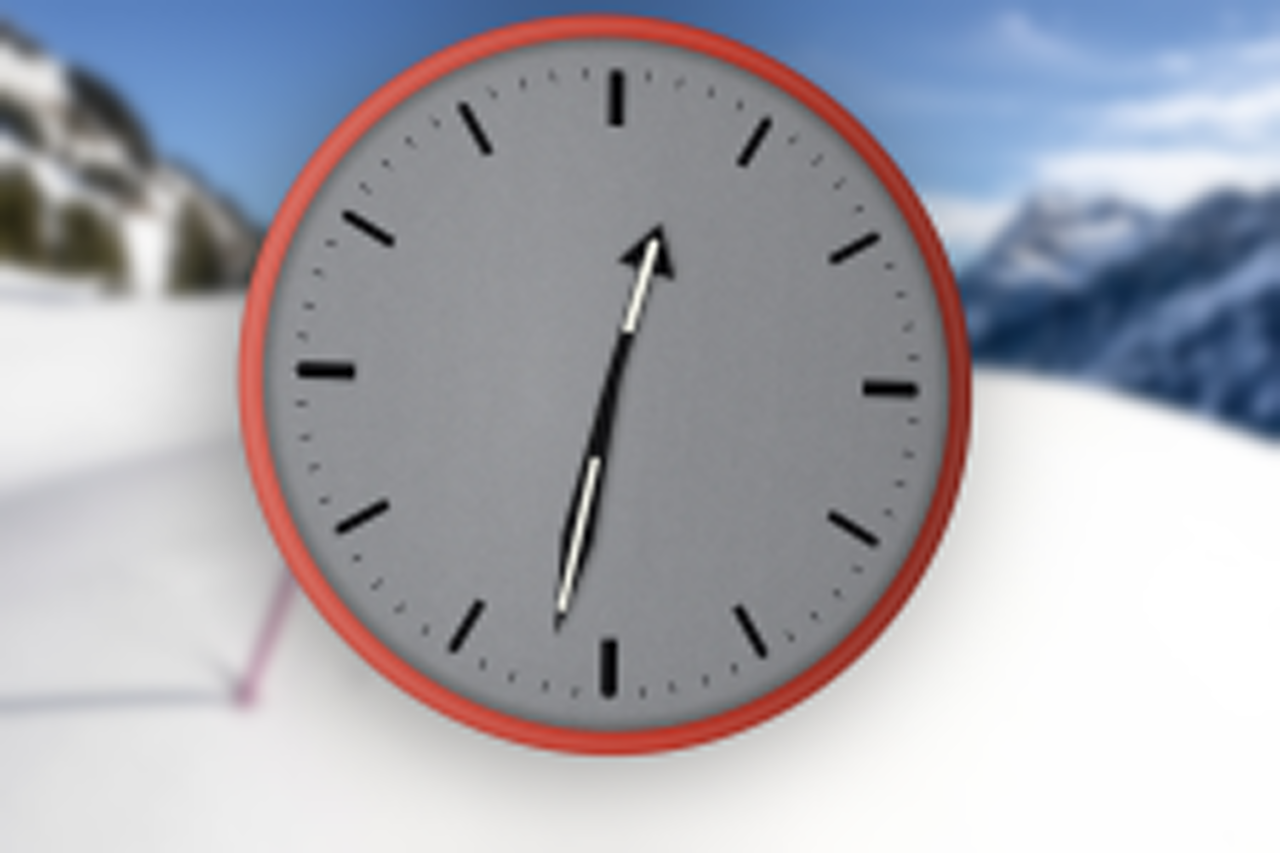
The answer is 12:32
